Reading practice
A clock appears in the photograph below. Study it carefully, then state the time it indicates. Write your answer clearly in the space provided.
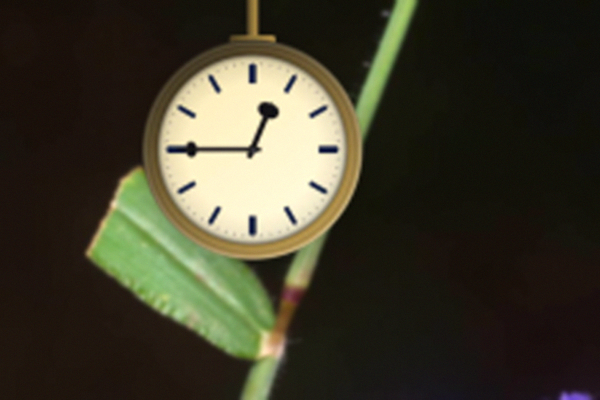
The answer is 12:45
